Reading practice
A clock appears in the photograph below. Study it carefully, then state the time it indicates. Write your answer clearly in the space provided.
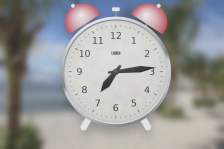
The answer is 7:14
